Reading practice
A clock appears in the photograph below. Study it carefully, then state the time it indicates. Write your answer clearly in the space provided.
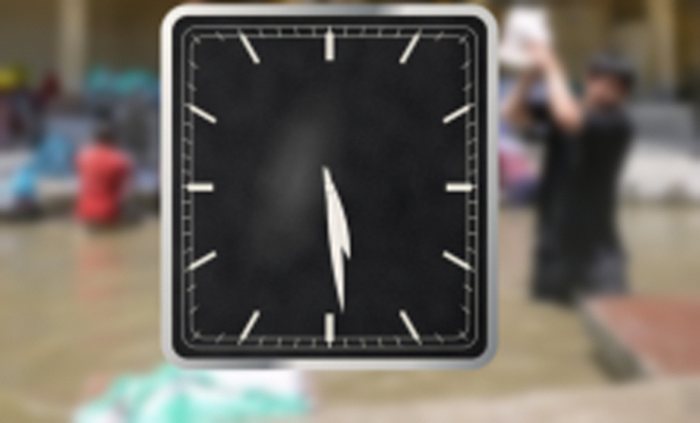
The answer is 5:29
